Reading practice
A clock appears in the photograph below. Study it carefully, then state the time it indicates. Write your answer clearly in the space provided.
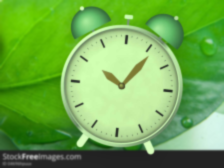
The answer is 10:06
